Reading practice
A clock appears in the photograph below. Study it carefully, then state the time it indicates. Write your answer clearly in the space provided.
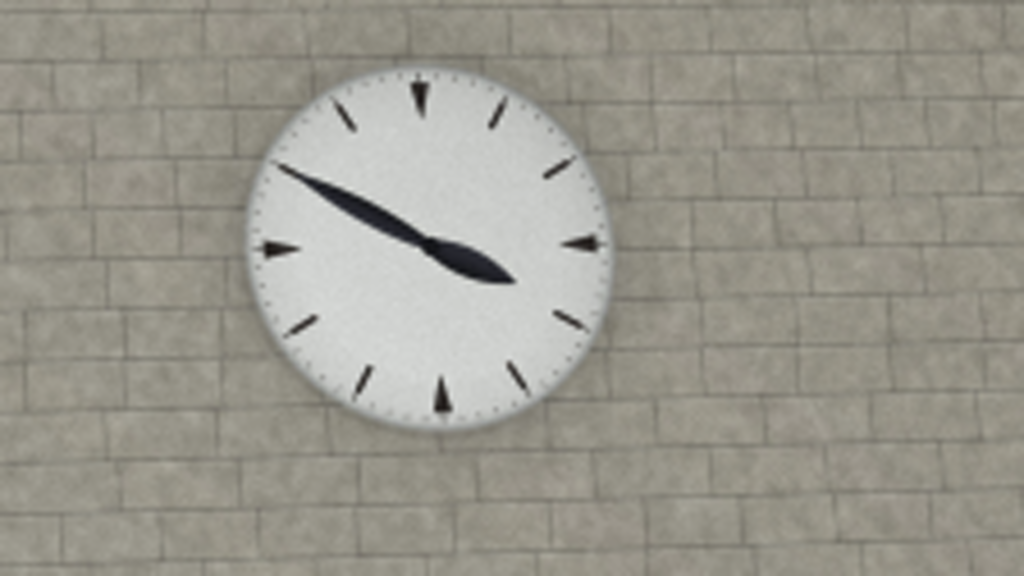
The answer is 3:50
